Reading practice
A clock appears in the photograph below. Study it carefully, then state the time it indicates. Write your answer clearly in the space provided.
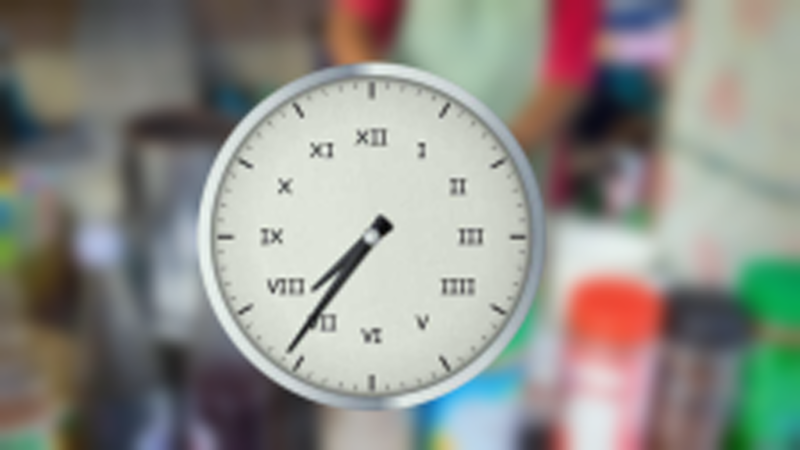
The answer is 7:36
